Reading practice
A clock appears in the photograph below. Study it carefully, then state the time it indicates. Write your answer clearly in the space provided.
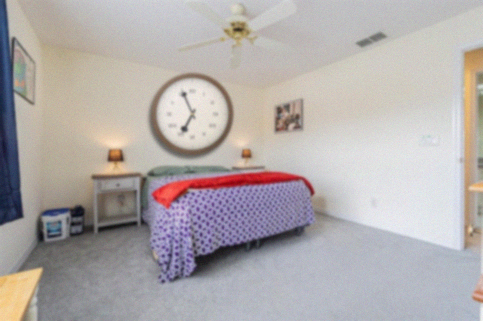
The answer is 6:56
